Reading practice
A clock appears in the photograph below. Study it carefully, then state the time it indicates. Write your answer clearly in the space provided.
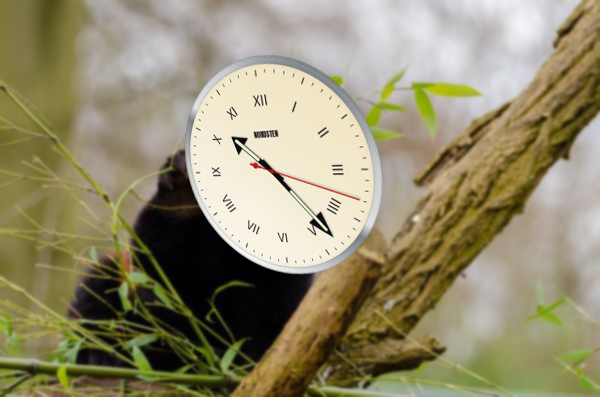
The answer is 10:23:18
